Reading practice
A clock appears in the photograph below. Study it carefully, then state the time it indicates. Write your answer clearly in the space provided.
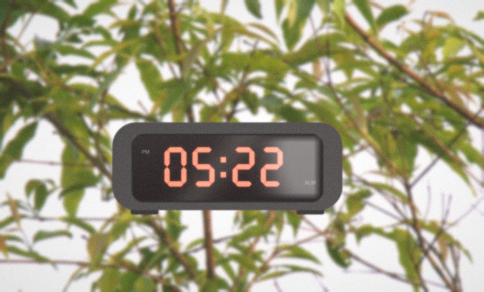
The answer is 5:22
